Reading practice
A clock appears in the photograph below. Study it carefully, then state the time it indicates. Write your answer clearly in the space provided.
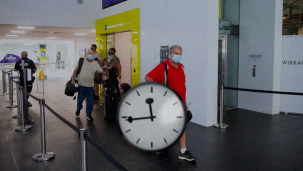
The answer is 11:44
